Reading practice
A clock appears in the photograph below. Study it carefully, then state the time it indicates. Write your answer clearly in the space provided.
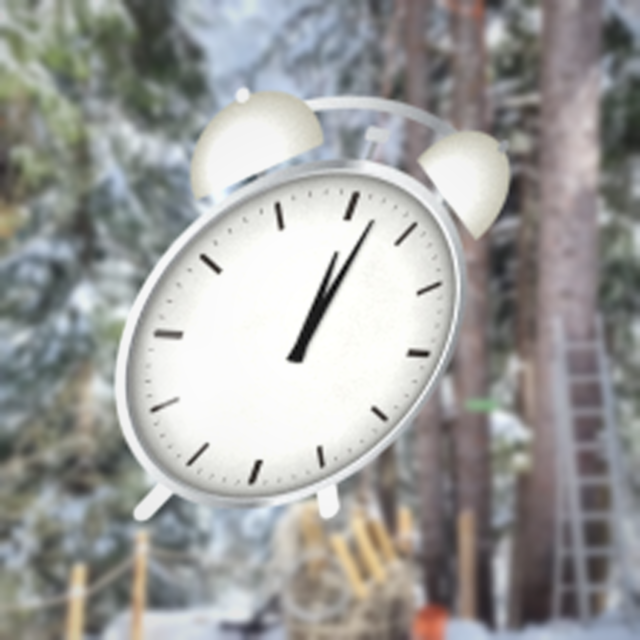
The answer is 12:02
